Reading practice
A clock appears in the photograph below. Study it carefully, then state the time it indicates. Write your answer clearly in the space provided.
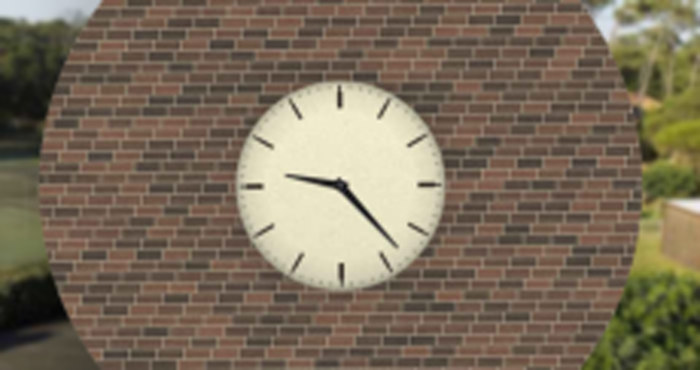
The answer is 9:23
